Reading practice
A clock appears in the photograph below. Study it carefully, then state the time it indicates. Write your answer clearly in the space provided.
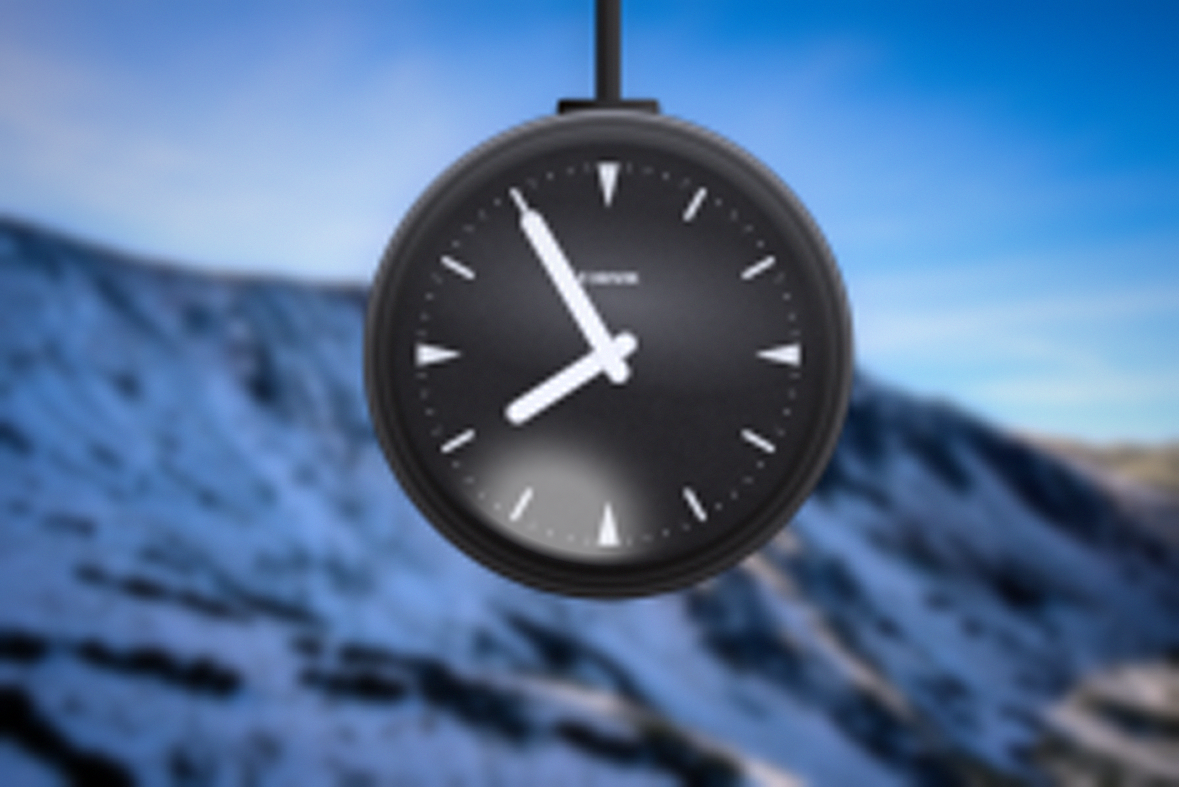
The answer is 7:55
